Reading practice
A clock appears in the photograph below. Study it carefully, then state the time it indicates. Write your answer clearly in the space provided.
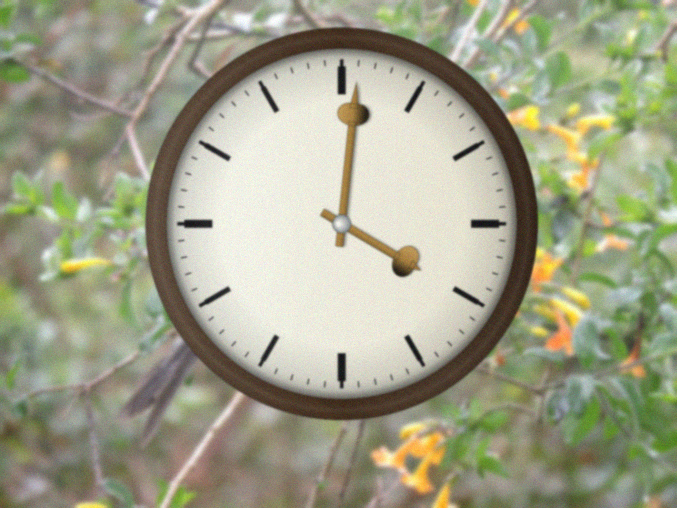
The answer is 4:01
